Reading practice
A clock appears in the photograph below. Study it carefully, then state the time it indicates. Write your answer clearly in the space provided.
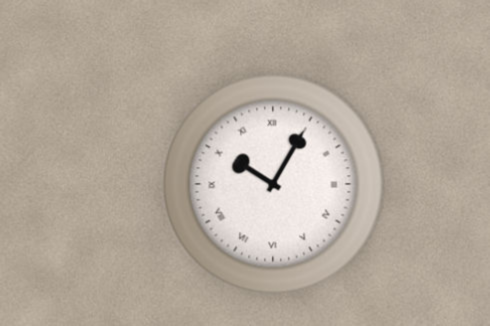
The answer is 10:05
